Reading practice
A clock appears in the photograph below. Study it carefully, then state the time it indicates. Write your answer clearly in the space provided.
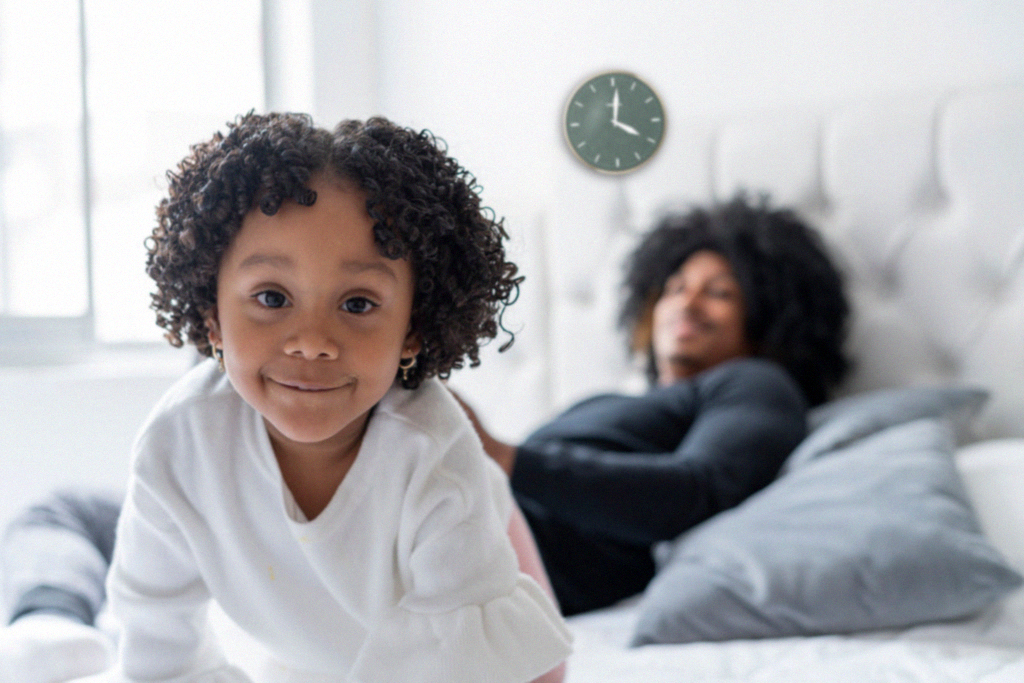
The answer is 4:01
